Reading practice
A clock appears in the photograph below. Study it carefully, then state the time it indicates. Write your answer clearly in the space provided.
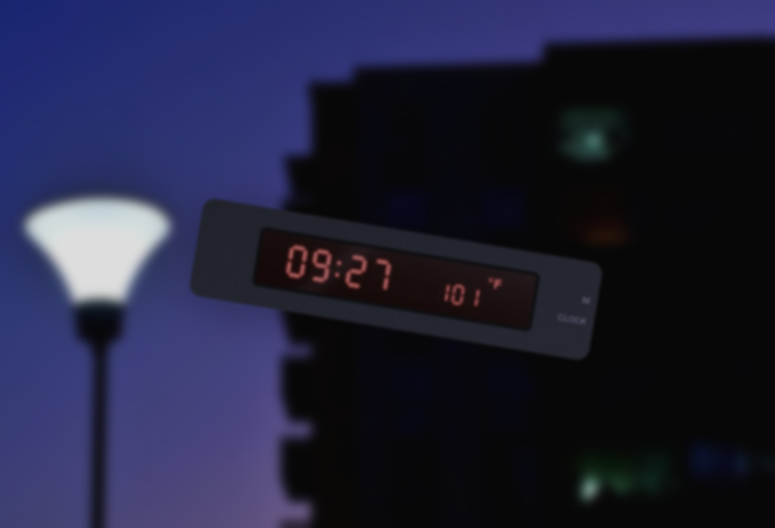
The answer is 9:27
